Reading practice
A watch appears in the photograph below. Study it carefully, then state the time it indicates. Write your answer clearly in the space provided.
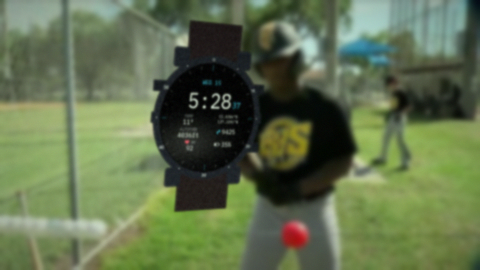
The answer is 5:28
